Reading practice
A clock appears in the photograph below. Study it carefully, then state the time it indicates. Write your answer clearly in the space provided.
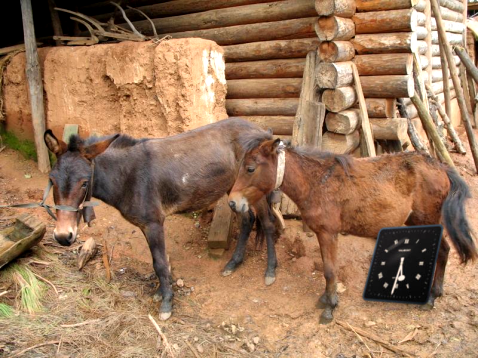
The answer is 5:31
